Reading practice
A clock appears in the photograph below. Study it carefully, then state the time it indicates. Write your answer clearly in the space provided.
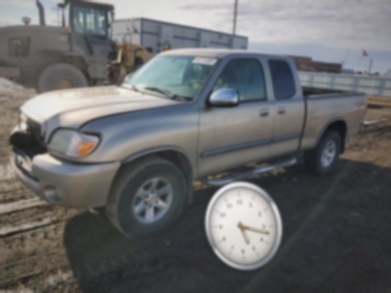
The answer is 5:17
